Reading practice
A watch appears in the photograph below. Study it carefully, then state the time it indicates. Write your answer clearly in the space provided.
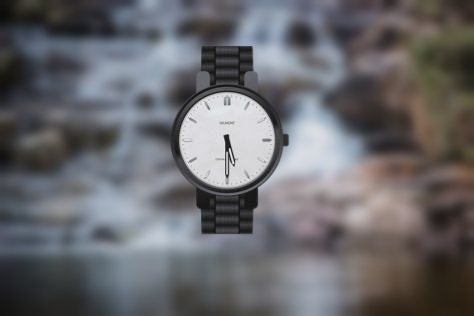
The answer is 5:30
